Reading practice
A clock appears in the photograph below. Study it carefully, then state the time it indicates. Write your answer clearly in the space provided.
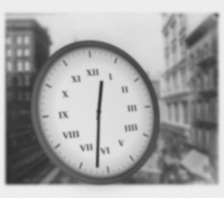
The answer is 12:32
